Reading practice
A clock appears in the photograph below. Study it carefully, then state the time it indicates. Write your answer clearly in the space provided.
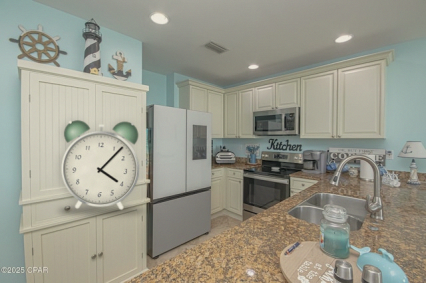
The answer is 4:07
